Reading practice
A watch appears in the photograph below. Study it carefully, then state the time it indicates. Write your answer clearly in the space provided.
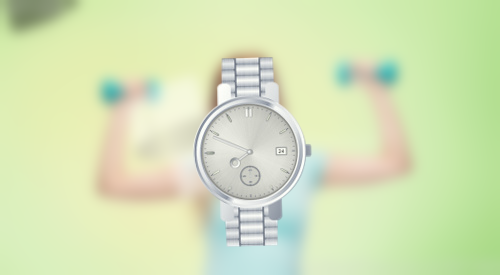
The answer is 7:49
